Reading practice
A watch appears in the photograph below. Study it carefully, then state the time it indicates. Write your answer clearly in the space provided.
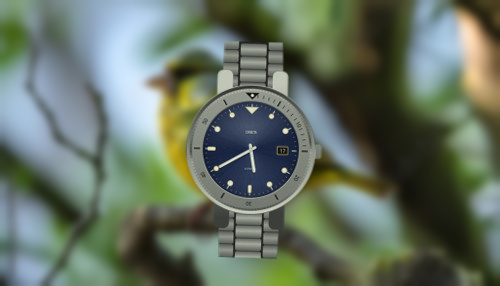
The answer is 5:40
